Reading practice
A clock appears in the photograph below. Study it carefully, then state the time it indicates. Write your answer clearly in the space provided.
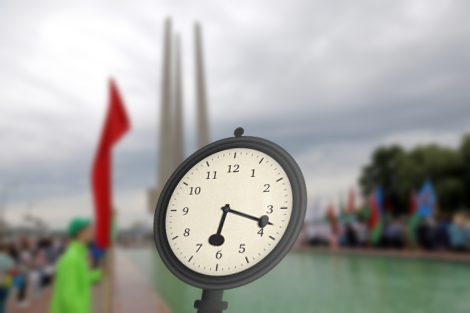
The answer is 6:18
